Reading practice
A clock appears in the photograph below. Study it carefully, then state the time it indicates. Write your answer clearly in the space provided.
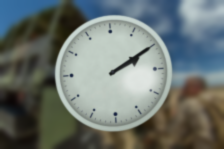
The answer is 2:10
